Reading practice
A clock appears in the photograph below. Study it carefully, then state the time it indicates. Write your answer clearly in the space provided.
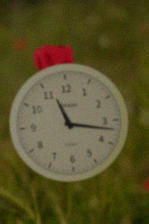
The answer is 11:17
